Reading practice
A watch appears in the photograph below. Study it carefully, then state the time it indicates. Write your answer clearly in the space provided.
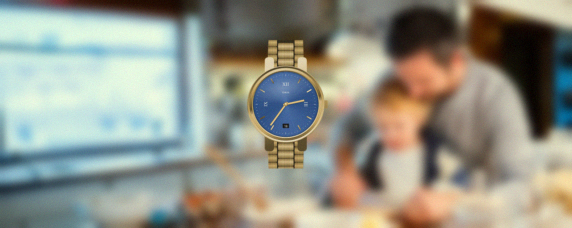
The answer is 2:36
